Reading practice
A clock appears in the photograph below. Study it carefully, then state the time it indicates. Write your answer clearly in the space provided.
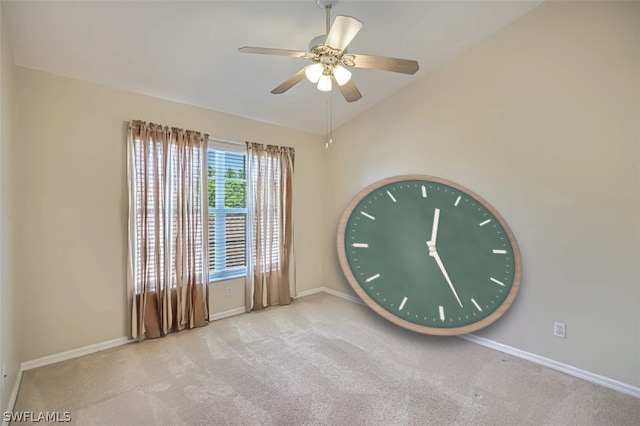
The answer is 12:27
